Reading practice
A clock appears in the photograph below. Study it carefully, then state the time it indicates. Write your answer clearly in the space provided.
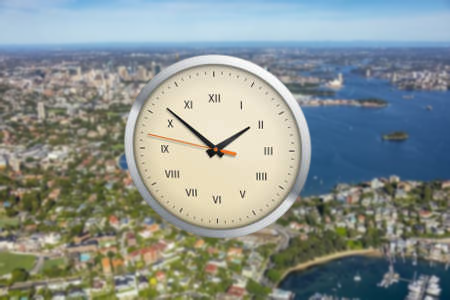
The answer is 1:51:47
